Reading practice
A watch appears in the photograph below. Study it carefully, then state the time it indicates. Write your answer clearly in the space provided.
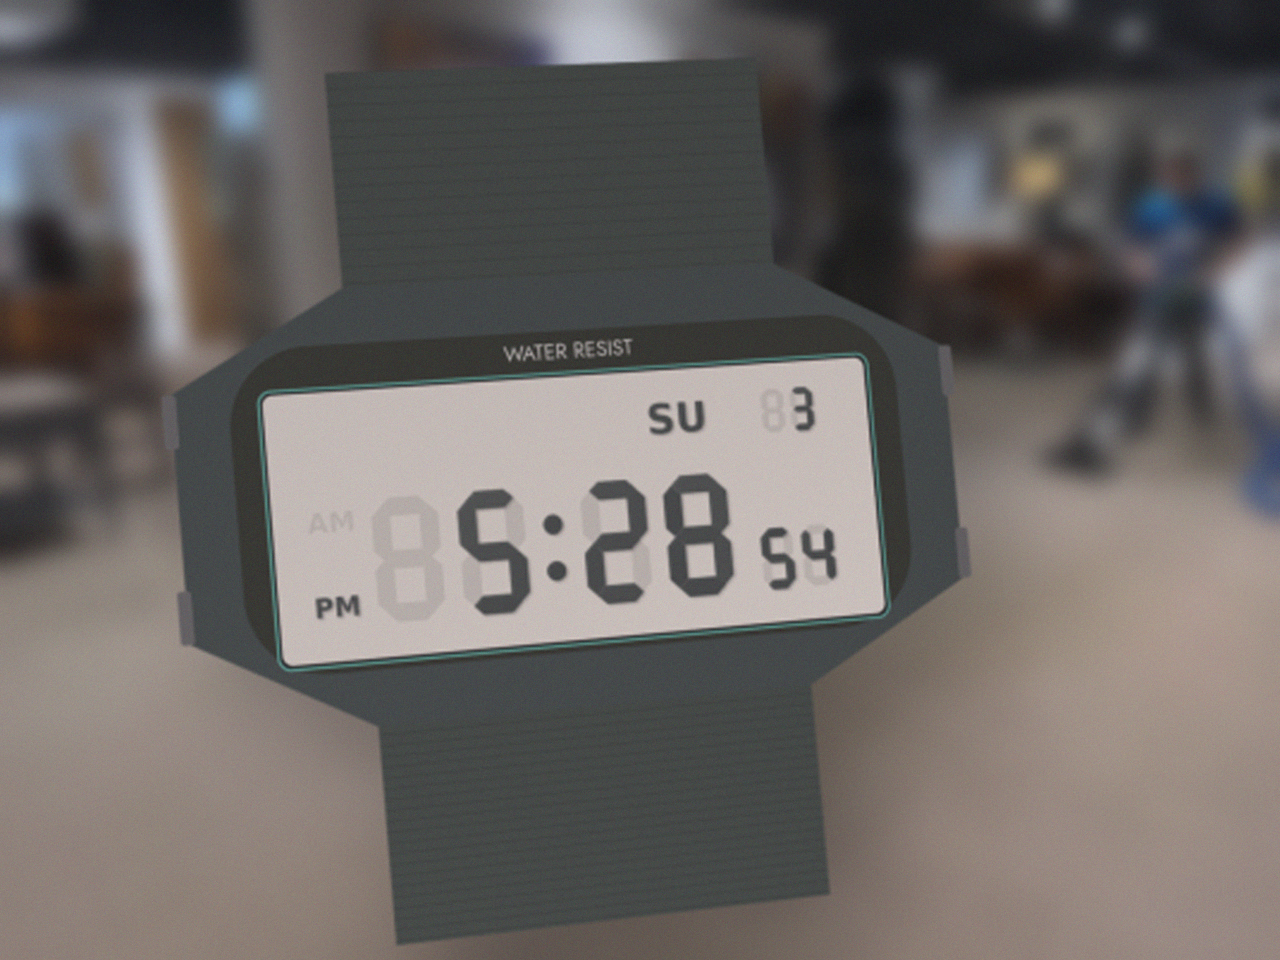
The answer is 5:28:54
